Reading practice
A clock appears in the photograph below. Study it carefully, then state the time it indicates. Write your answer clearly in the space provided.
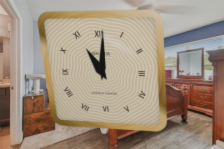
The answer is 11:01
